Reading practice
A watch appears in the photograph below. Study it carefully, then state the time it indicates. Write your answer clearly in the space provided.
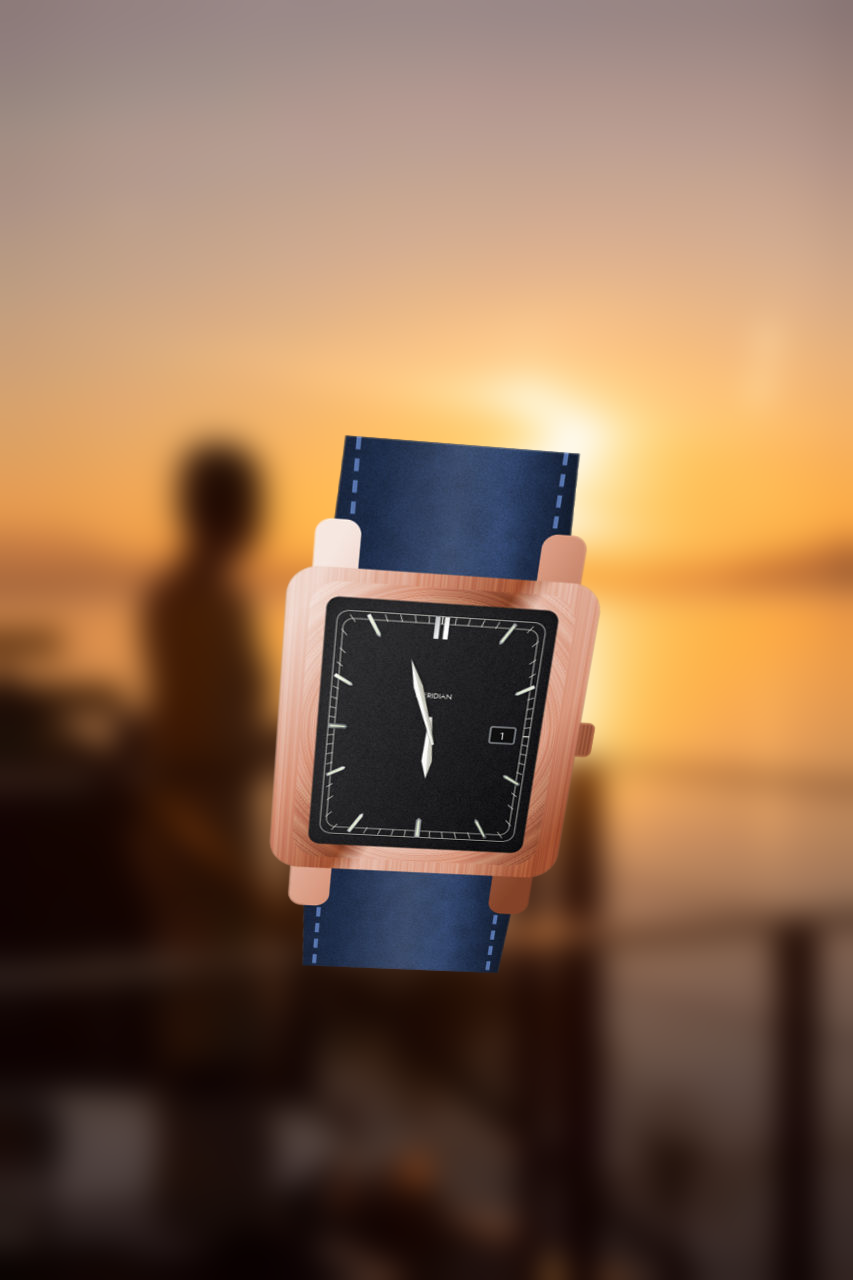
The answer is 5:57
